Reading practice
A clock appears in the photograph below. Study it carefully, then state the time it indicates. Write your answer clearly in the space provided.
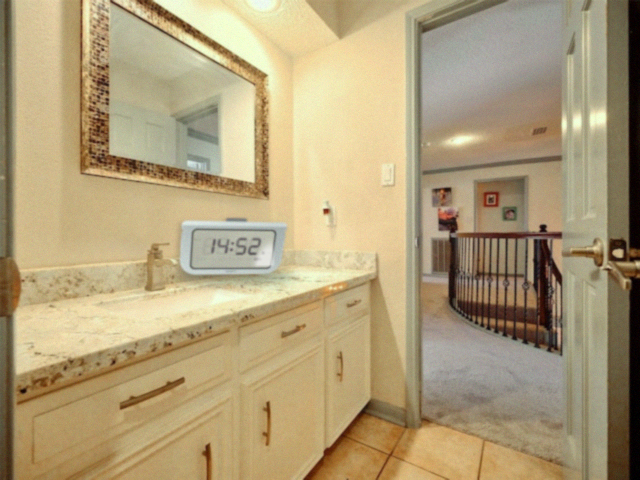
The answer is 14:52
